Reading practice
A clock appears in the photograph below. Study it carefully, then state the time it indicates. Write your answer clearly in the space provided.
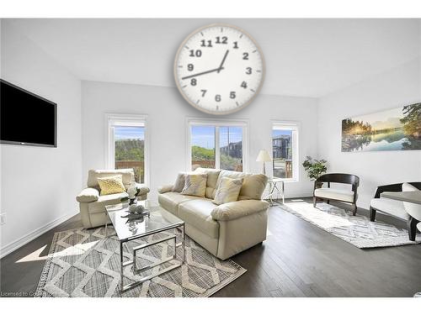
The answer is 12:42
